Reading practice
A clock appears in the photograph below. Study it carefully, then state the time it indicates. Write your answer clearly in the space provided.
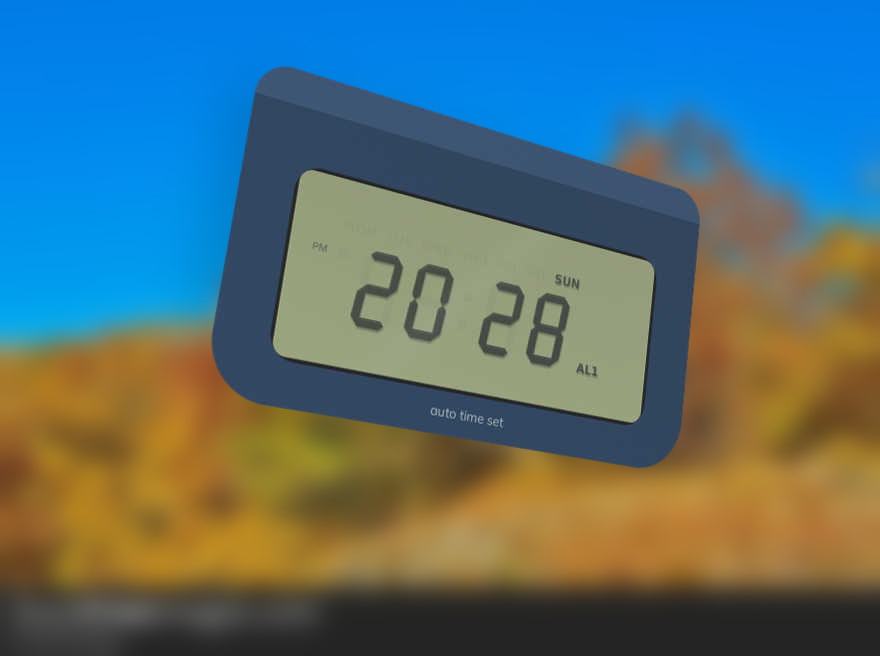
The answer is 20:28
